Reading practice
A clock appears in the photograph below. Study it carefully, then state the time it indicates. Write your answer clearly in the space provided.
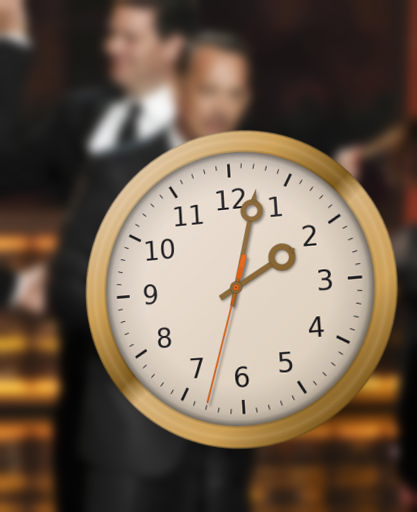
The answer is 2:02:33
